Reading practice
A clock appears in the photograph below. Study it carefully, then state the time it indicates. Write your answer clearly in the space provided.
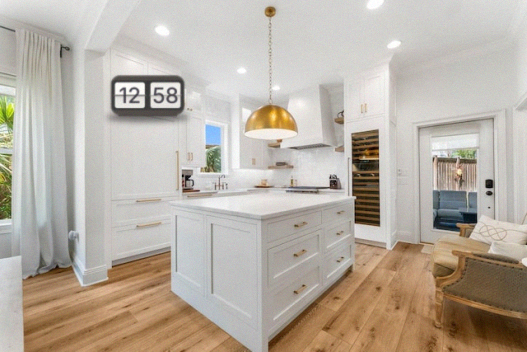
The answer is 12:58
